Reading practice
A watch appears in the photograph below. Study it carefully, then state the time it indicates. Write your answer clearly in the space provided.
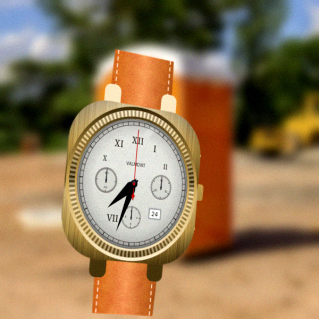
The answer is 7:33
